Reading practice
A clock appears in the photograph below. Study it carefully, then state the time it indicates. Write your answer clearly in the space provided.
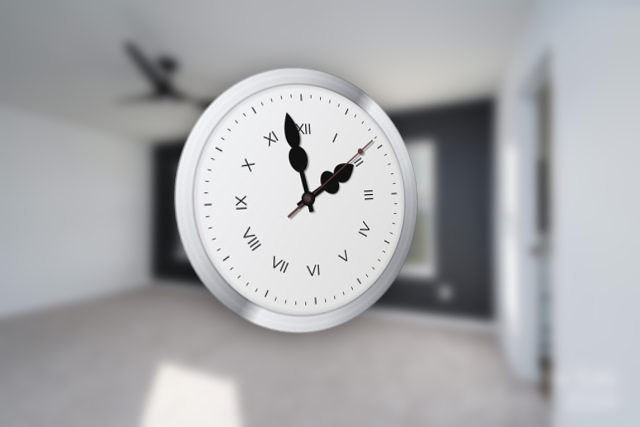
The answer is 1:58:09
